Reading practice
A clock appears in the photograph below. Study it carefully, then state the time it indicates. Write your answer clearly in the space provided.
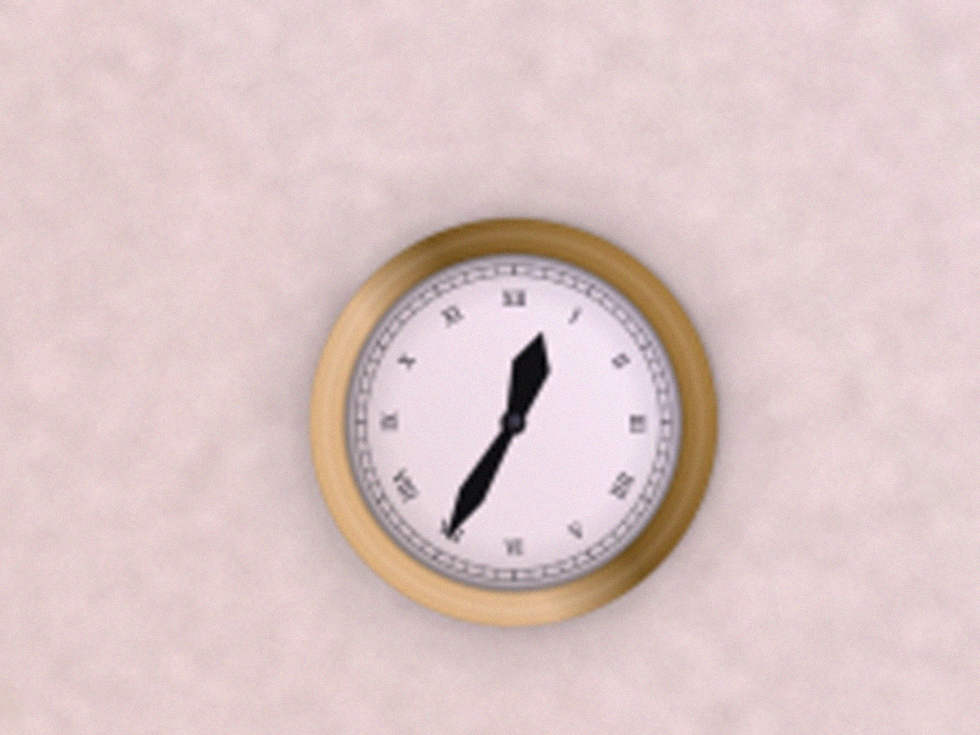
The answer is 12:35
